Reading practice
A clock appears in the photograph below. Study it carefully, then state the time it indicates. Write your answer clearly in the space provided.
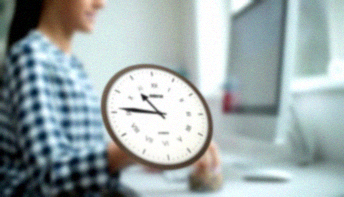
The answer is 10:46
